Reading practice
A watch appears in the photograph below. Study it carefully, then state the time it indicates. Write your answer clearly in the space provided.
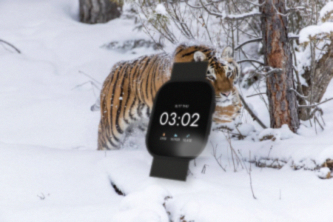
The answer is 3:02
